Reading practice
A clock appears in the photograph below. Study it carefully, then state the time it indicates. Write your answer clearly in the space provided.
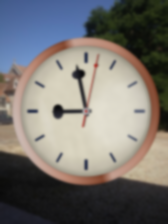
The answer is 8:58:02
